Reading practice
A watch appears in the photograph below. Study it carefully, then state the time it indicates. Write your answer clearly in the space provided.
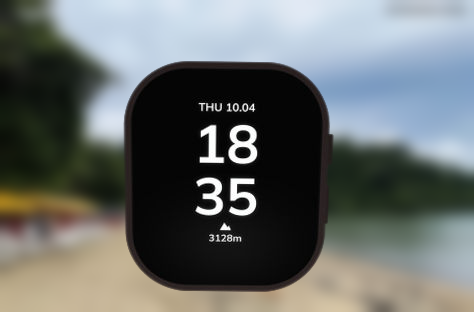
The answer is 18:35
